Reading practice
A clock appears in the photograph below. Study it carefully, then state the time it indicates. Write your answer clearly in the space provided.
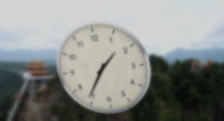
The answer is 1:36
